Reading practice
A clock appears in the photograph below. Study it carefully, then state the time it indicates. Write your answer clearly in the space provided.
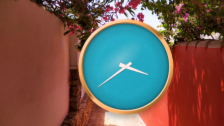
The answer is 3:39
